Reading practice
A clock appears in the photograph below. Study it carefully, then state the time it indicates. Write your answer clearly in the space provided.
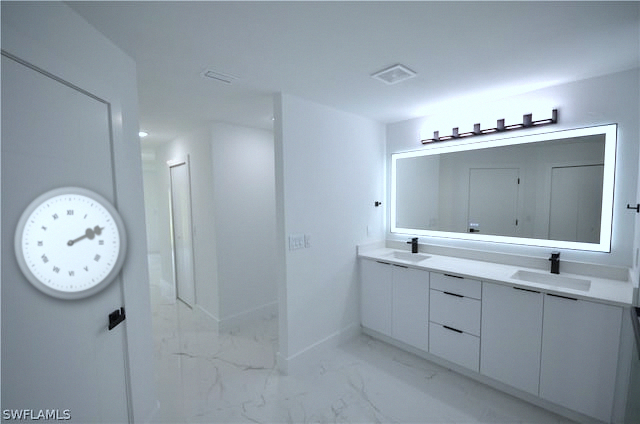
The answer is 2:11
